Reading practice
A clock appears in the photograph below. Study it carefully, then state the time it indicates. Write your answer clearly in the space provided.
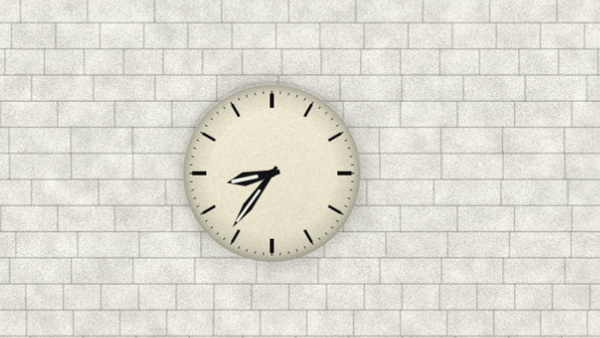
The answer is 8:36
